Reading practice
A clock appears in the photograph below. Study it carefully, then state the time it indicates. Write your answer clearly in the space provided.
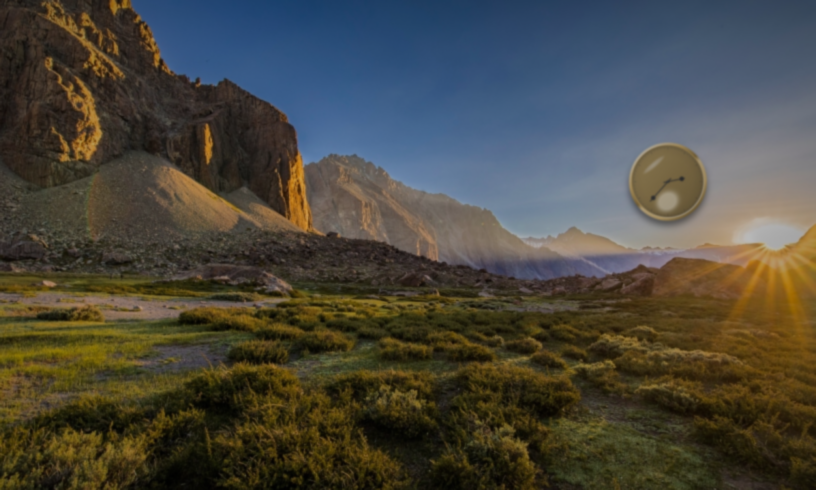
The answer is 2:37
